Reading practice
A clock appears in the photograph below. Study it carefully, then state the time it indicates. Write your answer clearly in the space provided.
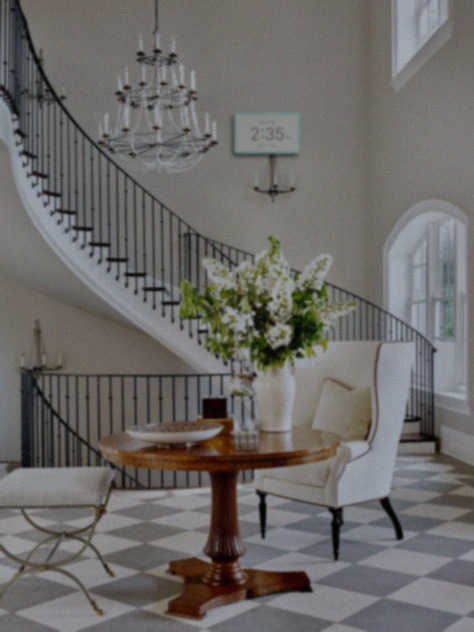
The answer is 2:35
